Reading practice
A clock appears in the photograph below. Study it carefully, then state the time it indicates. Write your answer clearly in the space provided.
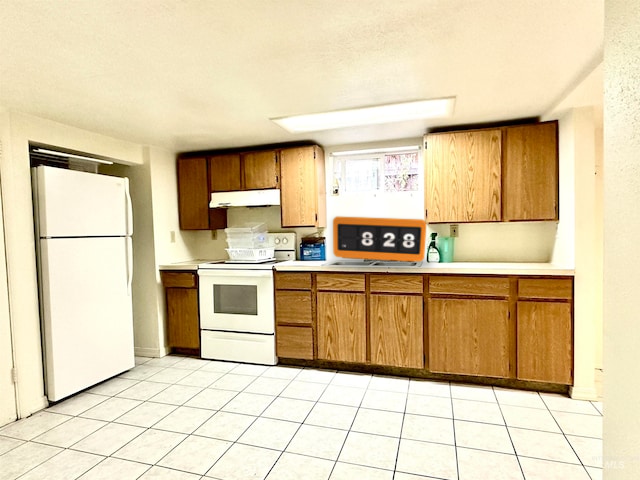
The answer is 8:28
